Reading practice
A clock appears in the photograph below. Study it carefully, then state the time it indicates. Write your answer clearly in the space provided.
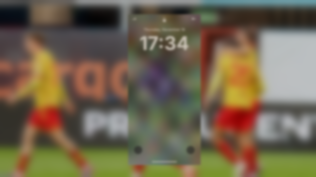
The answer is 17:34
